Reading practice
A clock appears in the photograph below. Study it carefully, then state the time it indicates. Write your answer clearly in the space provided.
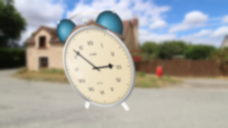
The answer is 2:52
